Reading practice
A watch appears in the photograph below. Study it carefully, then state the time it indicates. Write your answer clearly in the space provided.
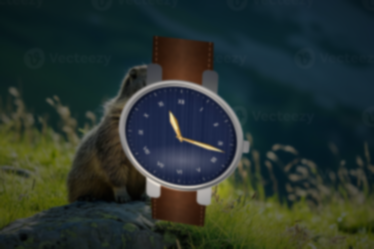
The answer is 11:17
